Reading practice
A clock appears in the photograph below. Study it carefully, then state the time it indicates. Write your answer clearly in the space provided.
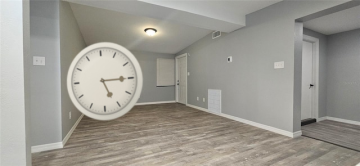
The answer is 5:15
